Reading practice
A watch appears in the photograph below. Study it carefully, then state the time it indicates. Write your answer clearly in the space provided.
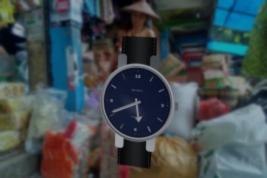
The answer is 5:41
